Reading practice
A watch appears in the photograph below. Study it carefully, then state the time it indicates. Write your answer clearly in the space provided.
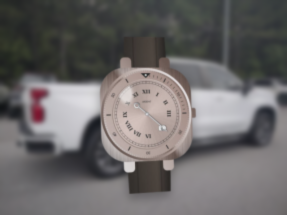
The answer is 10:22
